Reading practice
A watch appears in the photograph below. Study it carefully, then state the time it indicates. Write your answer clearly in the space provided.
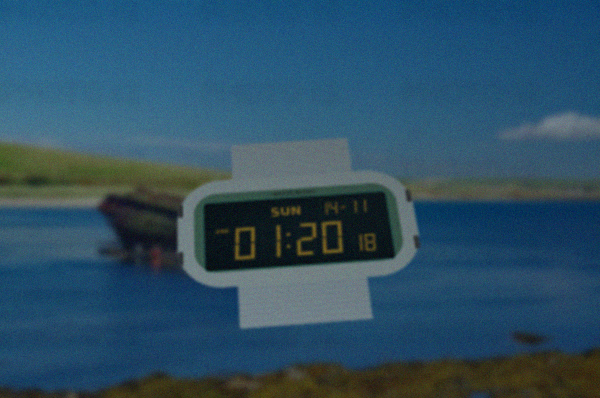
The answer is 1:20:18
